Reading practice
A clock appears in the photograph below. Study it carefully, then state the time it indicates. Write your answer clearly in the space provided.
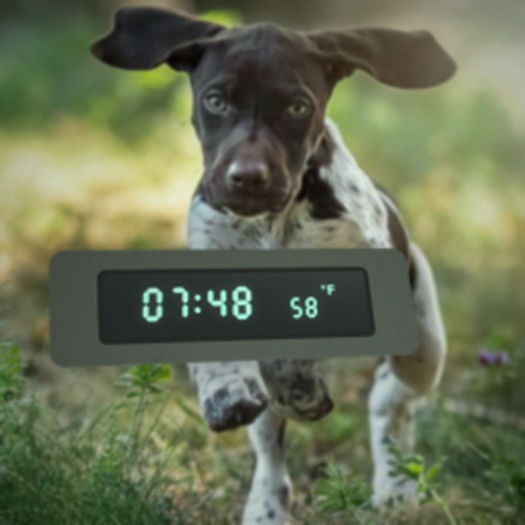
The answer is 7:48
